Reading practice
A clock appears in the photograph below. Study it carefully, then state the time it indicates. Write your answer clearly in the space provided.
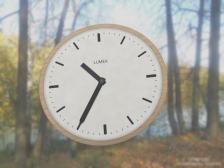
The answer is 10:35
